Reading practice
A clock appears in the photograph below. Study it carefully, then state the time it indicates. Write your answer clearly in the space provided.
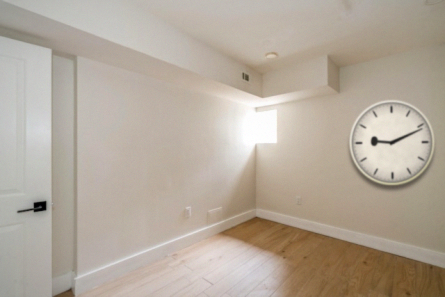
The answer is 9:11
